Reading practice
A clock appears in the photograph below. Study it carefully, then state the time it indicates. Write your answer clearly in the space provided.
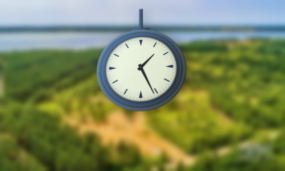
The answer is 1:26
